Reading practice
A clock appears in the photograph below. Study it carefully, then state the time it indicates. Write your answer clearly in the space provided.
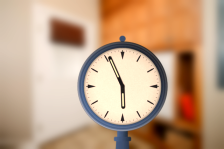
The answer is 5:56
